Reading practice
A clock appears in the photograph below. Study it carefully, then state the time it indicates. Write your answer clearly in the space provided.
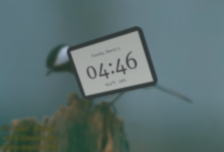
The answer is 4:46
